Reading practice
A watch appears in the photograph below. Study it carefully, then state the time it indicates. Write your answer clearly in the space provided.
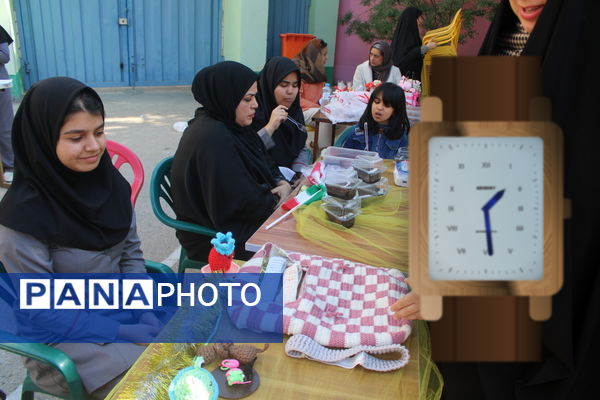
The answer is 1:29
